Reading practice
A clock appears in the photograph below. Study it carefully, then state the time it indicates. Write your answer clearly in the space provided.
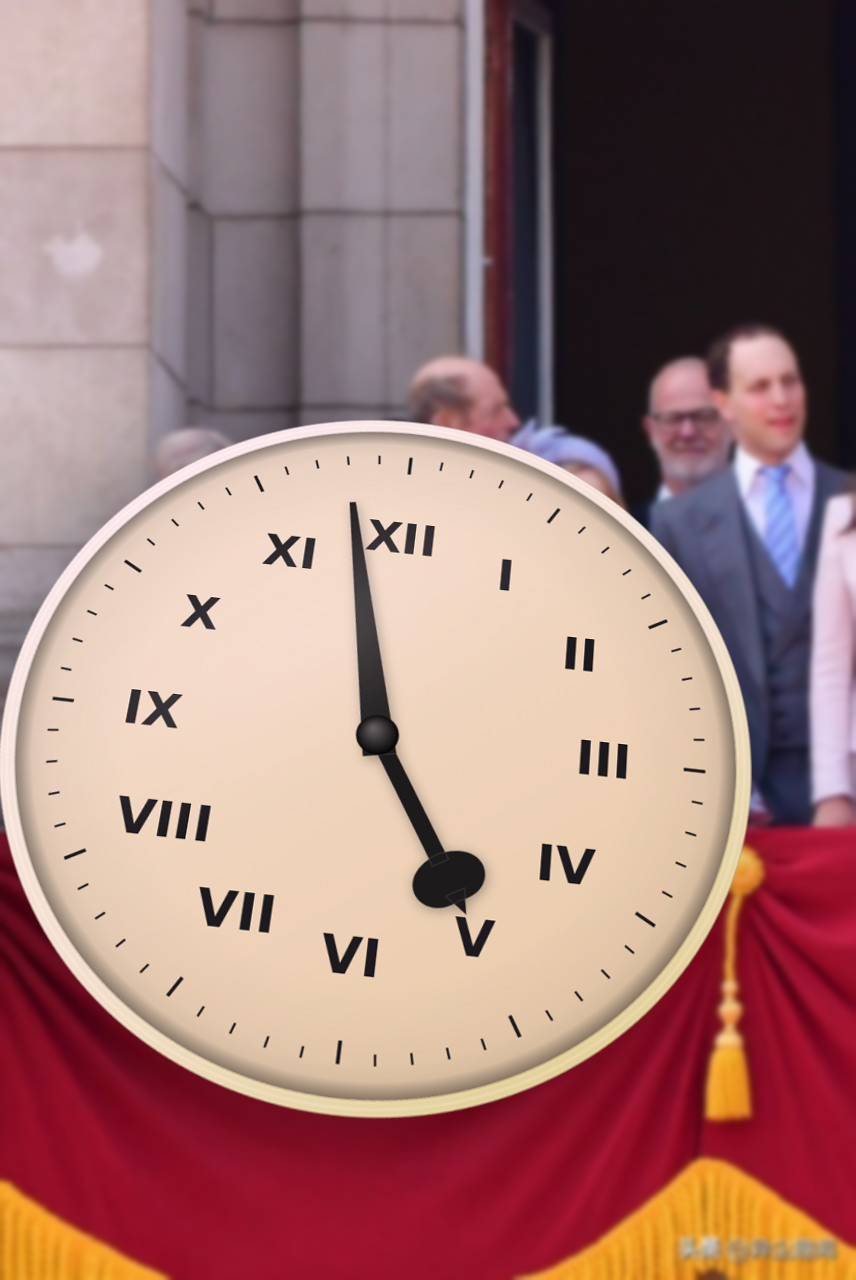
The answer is 4:58
